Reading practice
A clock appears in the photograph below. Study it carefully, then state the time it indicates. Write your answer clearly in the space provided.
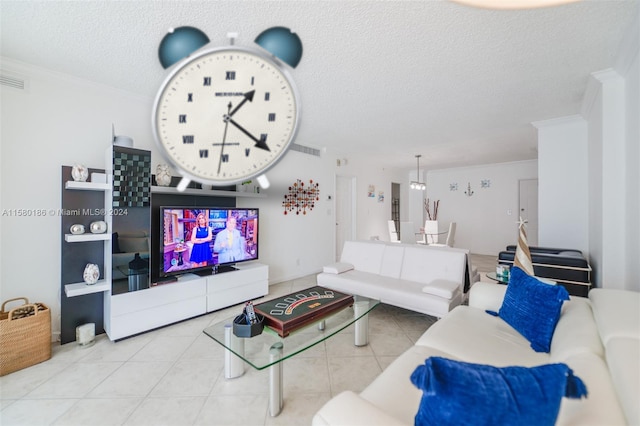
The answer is 1:21:31
